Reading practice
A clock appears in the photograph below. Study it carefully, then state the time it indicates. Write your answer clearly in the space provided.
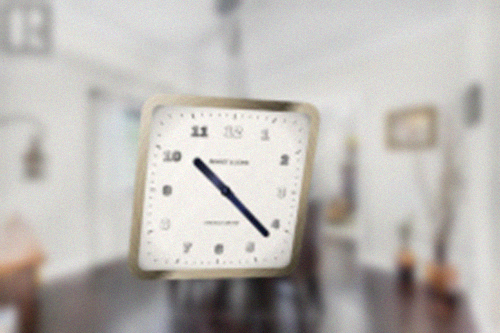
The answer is 10:22
